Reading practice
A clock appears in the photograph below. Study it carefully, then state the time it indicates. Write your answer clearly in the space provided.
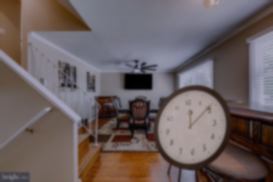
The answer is 12:09
